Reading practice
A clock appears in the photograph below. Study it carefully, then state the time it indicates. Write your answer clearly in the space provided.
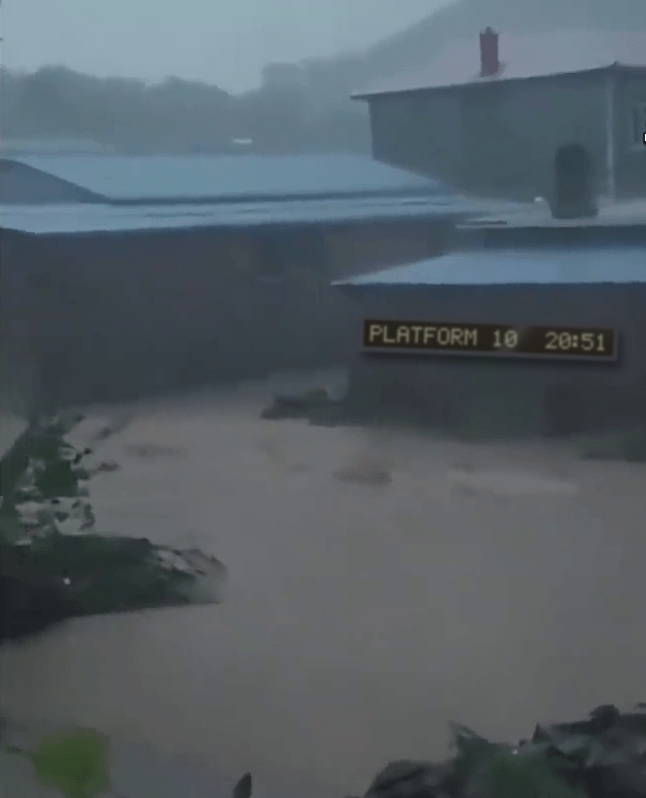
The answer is 20:51
